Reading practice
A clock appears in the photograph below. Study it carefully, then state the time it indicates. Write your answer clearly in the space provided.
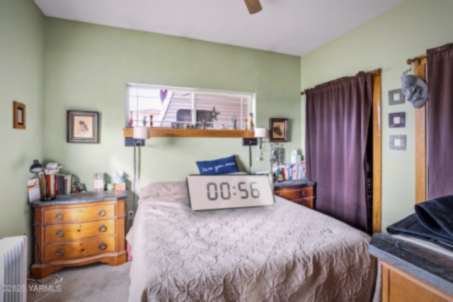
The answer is 0:56
